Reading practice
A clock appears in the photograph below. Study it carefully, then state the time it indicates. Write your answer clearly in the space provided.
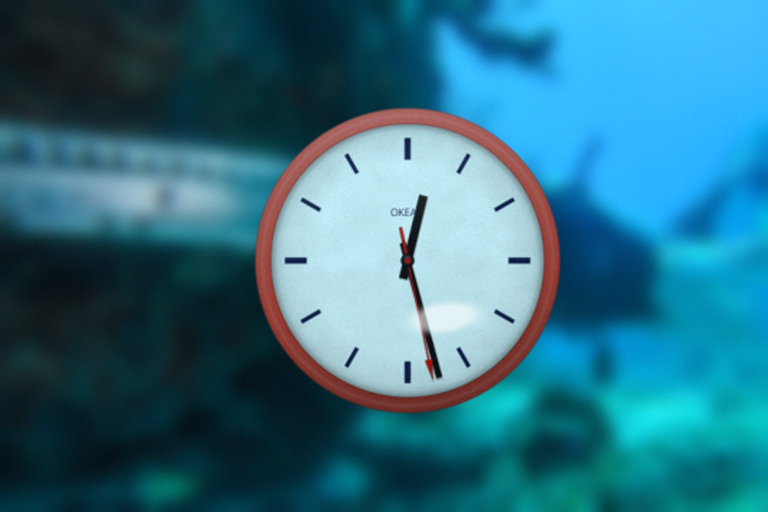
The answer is 12:27:28
